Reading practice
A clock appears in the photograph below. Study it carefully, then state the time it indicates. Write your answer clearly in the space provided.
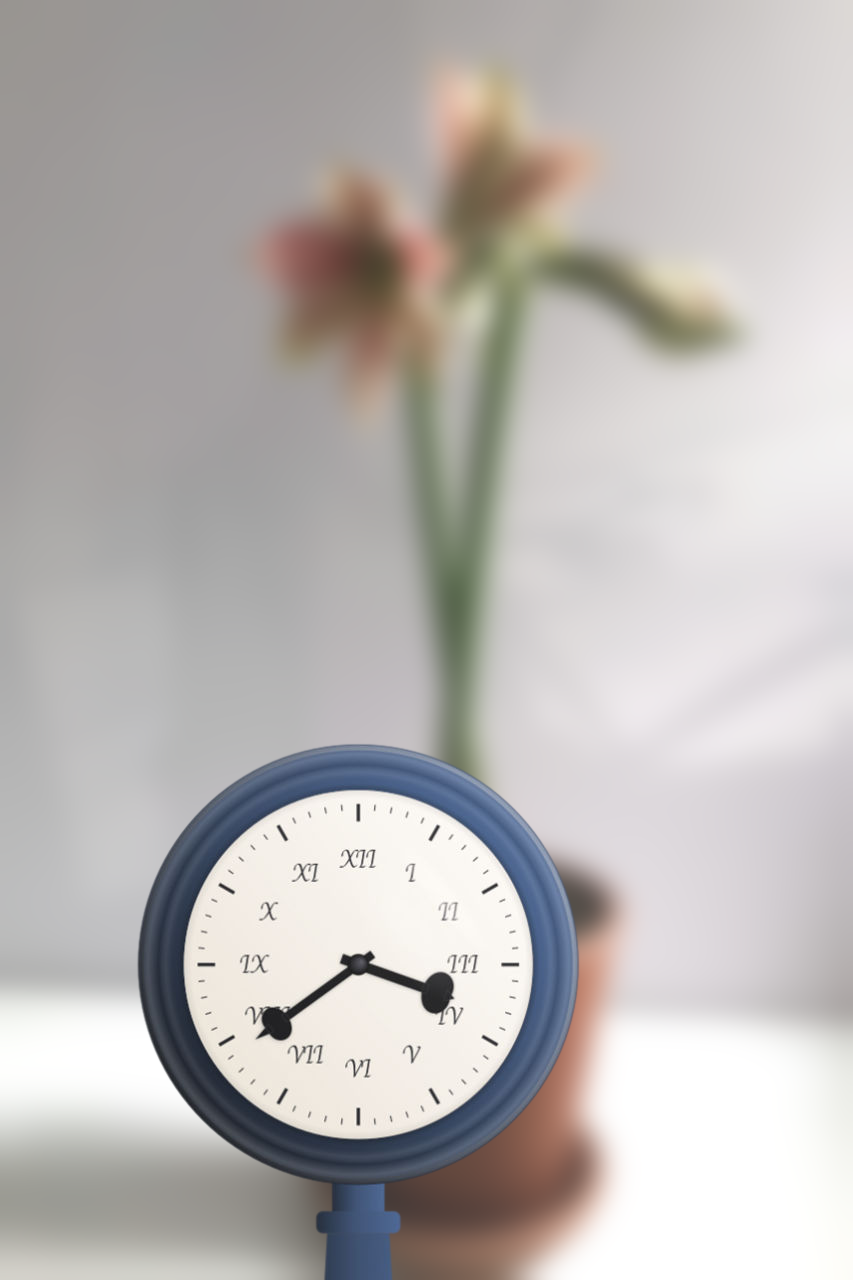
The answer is 3:39
